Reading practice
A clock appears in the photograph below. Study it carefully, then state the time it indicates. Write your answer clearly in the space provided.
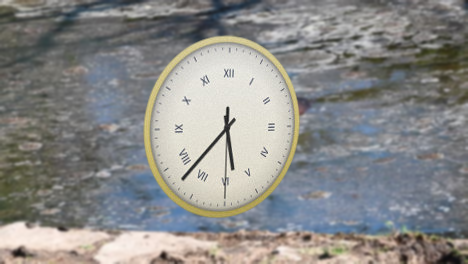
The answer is 5:37:30
